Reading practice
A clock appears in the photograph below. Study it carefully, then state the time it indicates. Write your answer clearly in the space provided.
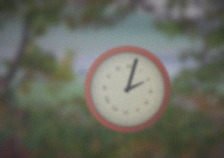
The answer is 2:02
